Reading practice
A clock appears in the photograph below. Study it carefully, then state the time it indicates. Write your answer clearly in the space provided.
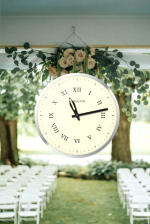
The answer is 11:13
